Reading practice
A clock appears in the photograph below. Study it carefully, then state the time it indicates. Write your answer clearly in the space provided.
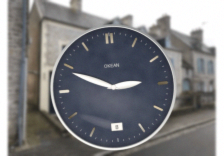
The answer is 2:49
